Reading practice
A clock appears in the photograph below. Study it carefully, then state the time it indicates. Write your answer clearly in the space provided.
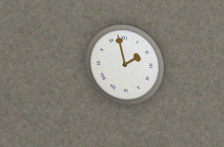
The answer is 1:58
